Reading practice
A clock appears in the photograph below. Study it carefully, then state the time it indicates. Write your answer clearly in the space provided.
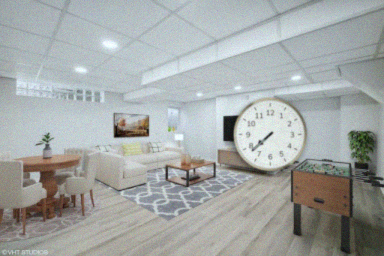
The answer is 7:38
